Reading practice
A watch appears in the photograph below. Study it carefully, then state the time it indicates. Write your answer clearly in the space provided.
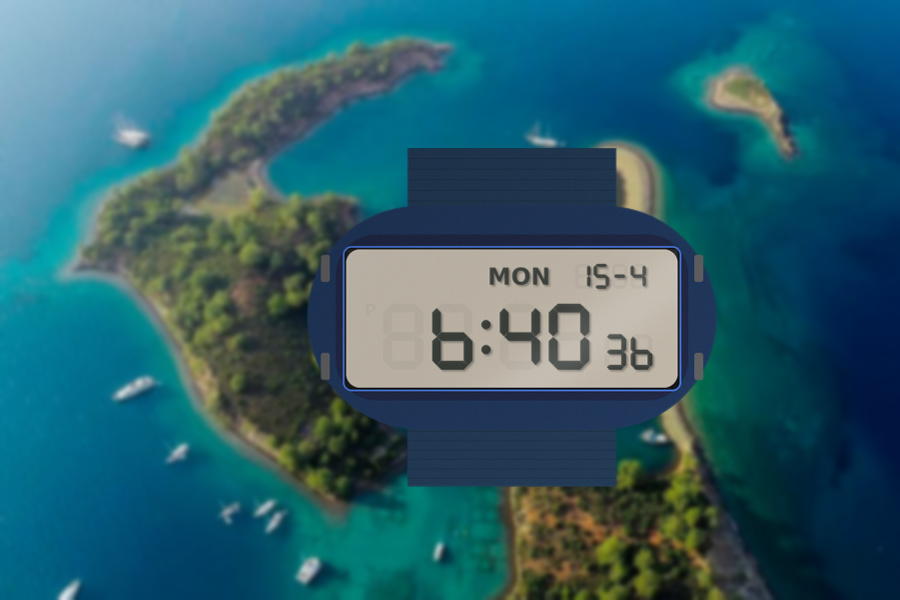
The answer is 6:40:36
